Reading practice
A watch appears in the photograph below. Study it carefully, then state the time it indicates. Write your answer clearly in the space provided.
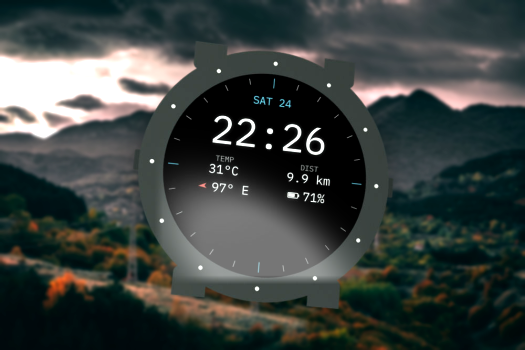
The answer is 22:26
